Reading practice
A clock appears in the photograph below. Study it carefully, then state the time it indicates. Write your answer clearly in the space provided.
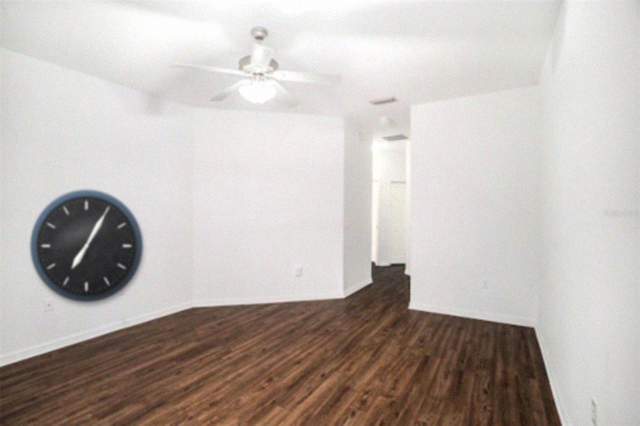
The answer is 7:05
